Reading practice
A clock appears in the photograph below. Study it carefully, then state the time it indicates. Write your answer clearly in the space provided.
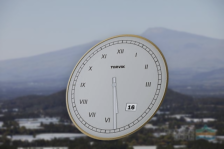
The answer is 5:28
